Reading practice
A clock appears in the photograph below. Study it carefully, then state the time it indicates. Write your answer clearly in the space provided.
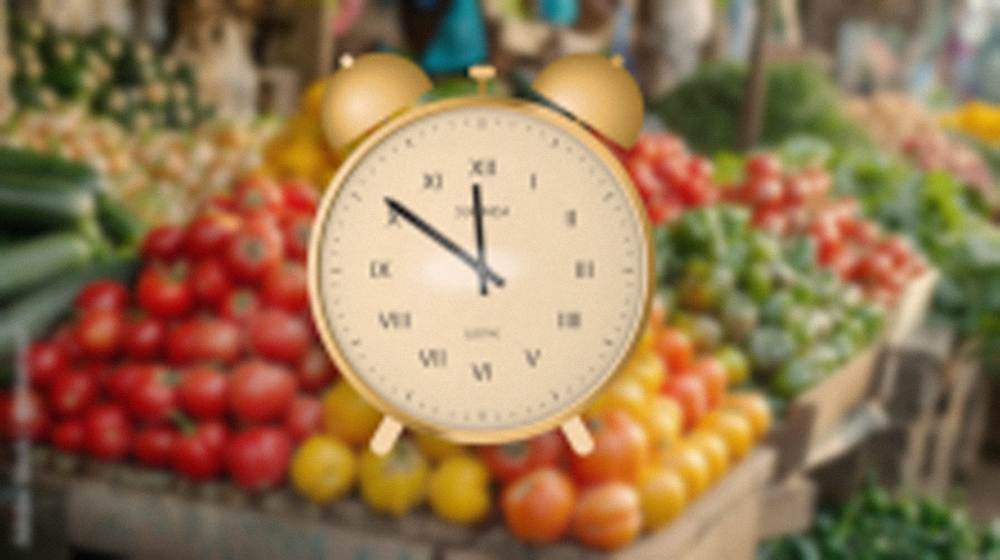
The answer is 11:51
